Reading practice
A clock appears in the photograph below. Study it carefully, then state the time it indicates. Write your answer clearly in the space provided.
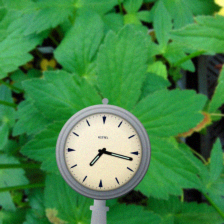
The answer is 7:17
